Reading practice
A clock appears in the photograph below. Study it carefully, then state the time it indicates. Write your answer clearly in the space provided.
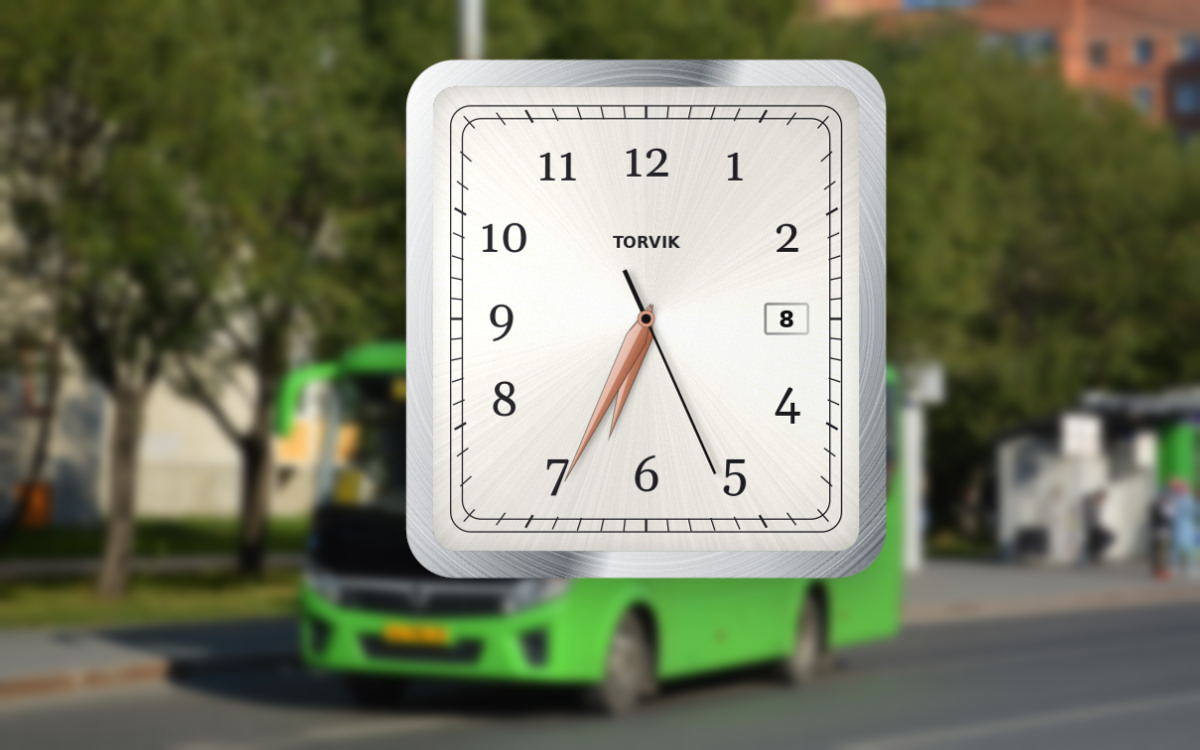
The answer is 6:34:26
